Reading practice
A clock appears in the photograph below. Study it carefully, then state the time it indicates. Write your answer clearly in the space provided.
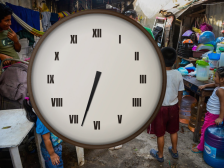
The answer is 6:33
